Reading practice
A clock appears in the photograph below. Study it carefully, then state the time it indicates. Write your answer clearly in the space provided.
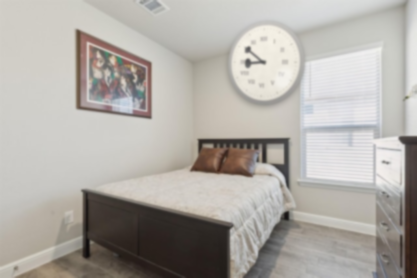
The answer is 8:51
